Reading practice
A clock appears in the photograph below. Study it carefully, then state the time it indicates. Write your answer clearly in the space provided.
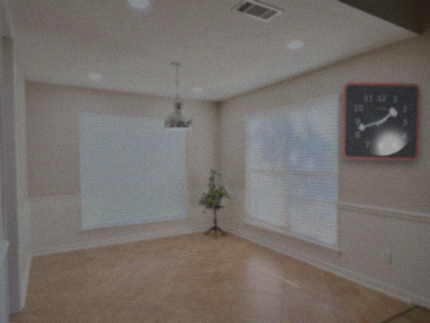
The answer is 1:42
